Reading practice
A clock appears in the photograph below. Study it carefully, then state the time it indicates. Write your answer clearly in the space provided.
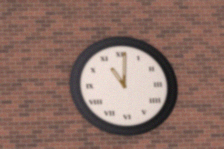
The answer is 11:01
